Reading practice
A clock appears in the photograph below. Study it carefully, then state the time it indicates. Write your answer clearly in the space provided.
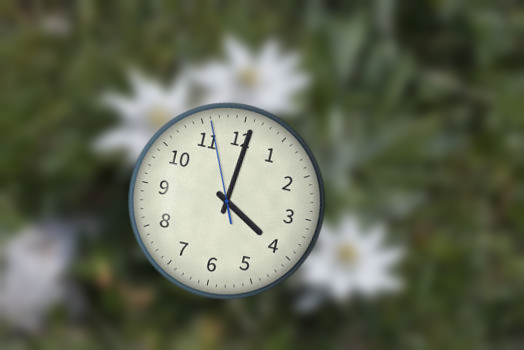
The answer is 4:00:56
